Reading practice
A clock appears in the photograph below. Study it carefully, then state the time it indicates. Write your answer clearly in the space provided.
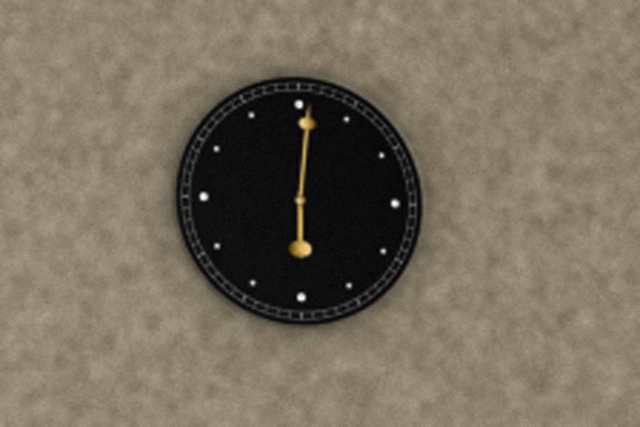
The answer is 6:01
